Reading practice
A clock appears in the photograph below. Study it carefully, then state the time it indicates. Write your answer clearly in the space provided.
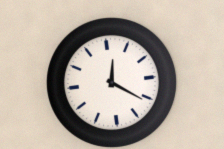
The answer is 12:21
